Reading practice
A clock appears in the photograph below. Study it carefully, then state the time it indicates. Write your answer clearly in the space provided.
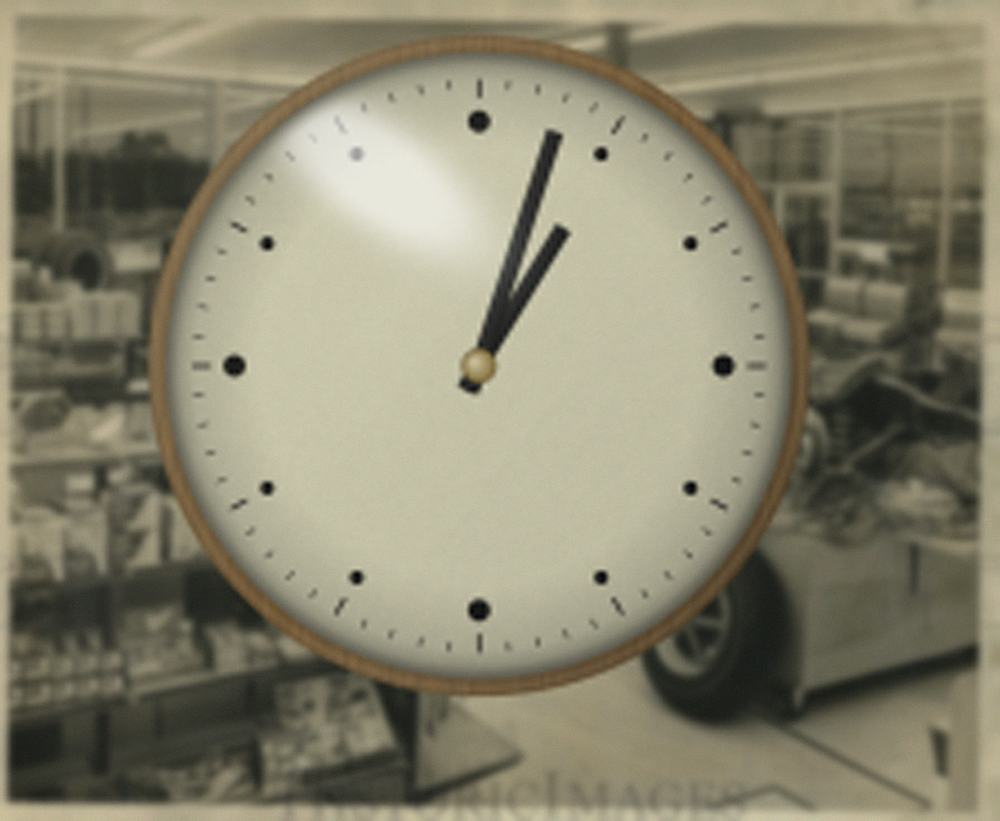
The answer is 1:03
